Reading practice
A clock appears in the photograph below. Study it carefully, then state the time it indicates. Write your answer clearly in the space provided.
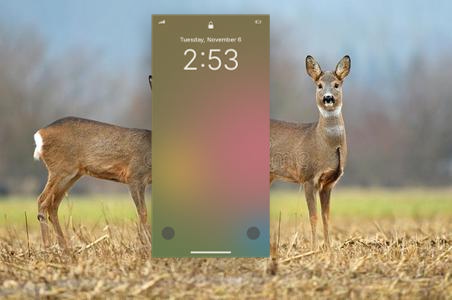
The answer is 2:53
